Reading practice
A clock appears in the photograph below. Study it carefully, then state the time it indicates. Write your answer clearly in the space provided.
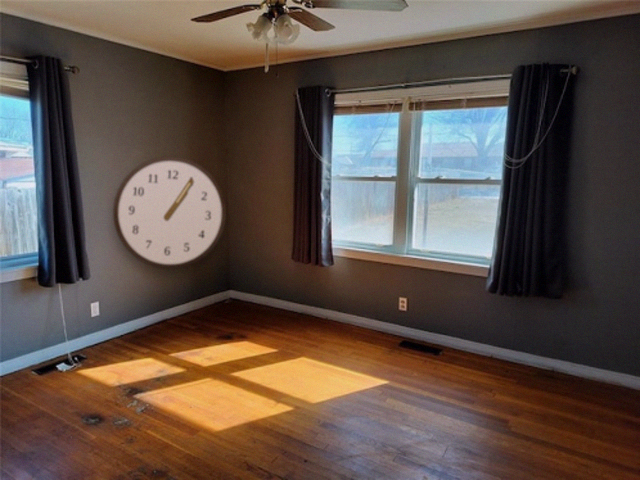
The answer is 1:05
